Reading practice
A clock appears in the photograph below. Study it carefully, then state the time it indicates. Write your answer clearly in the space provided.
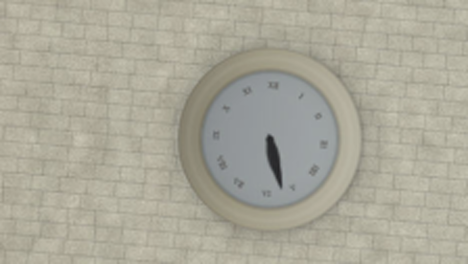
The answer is 5:27
